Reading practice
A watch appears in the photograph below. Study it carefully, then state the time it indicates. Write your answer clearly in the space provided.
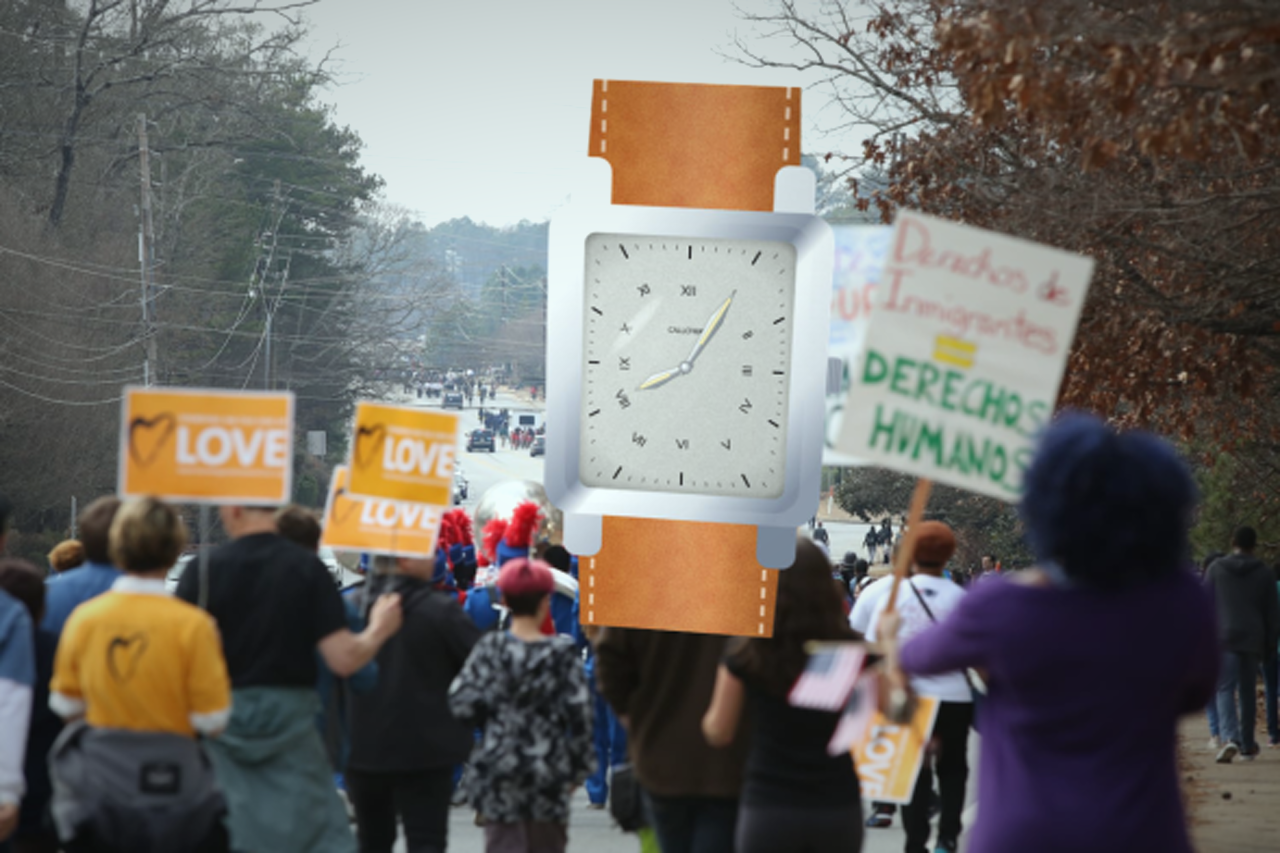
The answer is 8:05
